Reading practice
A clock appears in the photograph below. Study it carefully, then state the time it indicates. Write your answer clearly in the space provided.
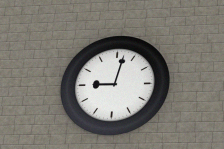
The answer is 9:02
